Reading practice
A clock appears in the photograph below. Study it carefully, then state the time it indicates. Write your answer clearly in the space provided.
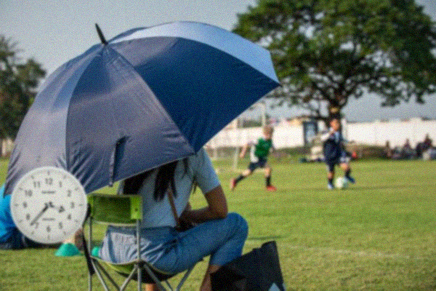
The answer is 3:37
